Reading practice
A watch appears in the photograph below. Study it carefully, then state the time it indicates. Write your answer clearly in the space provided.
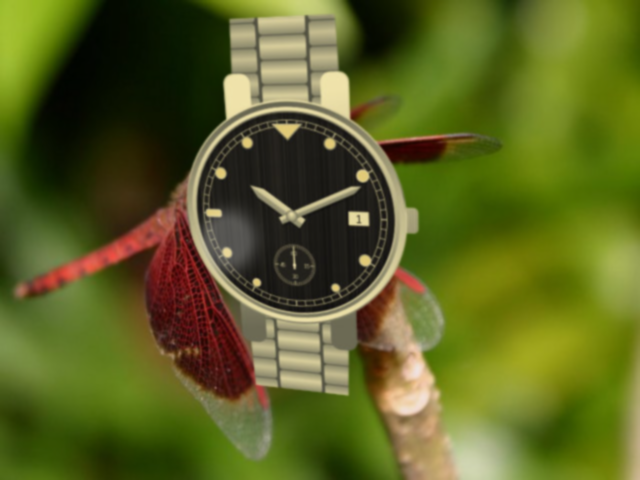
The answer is 10:11
